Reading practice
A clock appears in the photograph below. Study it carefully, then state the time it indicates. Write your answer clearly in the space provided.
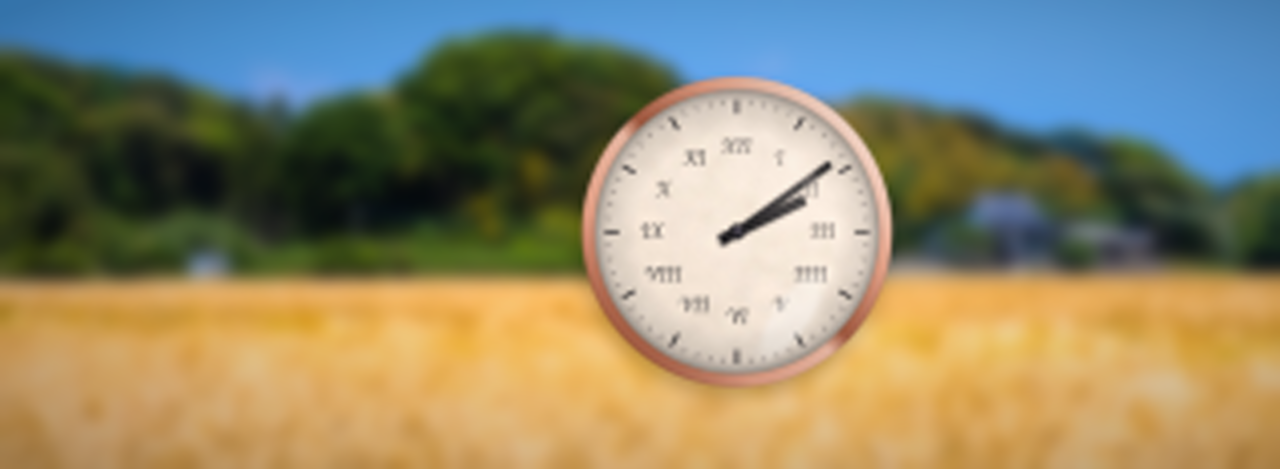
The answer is 2:09
